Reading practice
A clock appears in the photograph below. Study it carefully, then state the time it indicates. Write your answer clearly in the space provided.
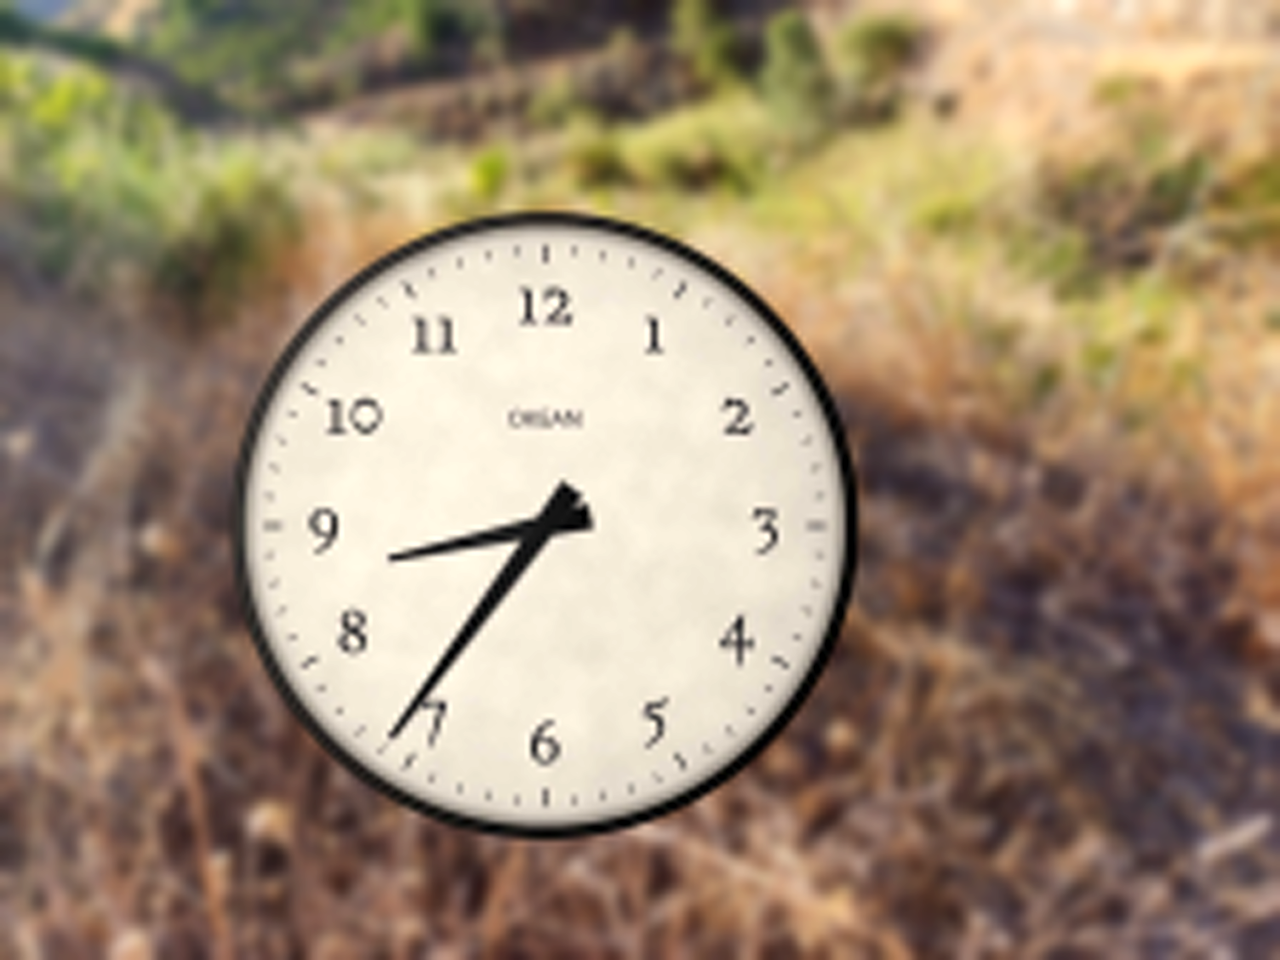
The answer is 8:36
